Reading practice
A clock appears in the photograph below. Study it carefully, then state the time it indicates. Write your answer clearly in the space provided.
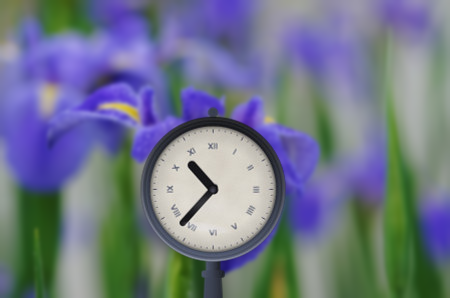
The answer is 10:37
